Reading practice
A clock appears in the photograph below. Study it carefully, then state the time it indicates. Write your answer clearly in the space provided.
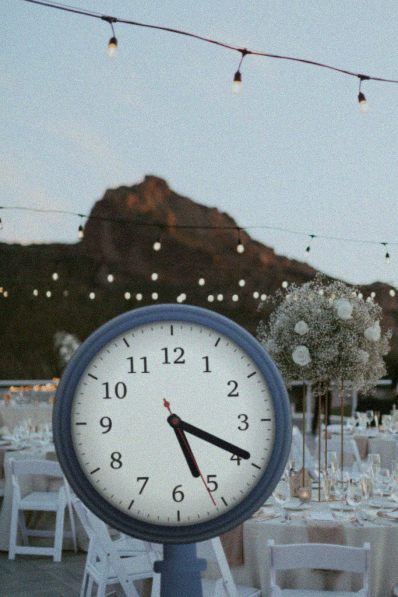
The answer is 5:19:26
